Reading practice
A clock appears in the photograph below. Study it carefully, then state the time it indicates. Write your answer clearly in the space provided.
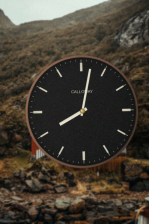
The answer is 8:02
